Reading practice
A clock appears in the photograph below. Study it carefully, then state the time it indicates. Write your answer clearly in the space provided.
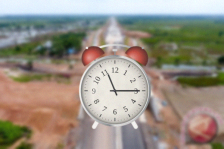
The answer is 11:15
